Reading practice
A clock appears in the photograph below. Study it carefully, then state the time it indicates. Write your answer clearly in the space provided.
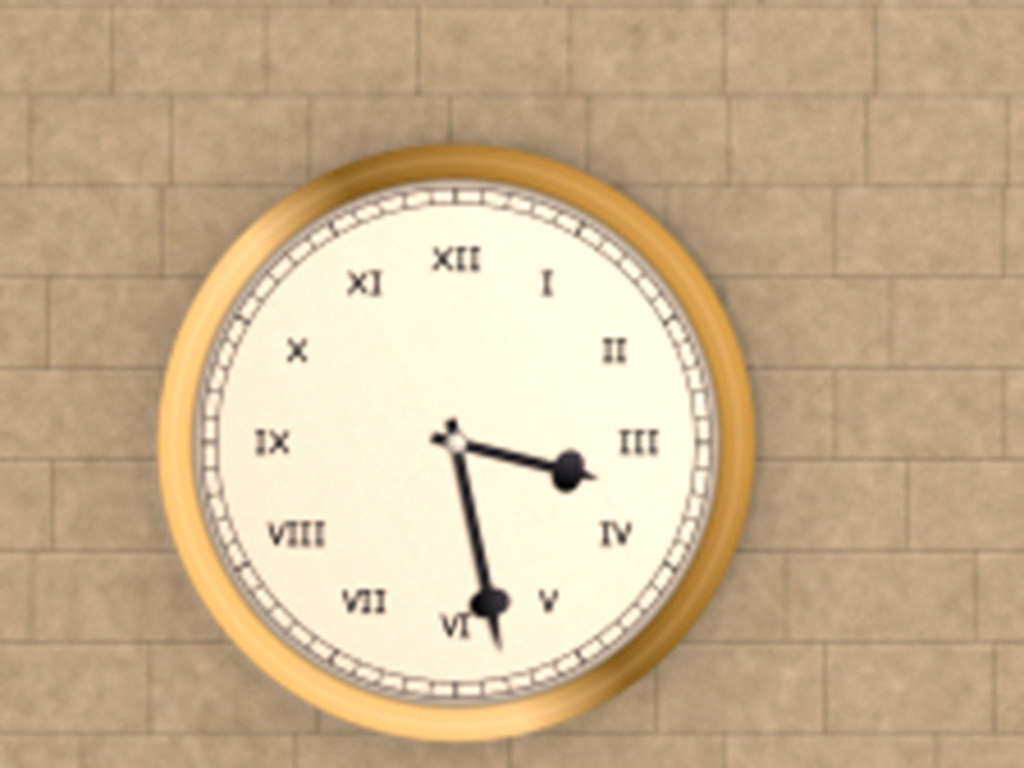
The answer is 3:28
